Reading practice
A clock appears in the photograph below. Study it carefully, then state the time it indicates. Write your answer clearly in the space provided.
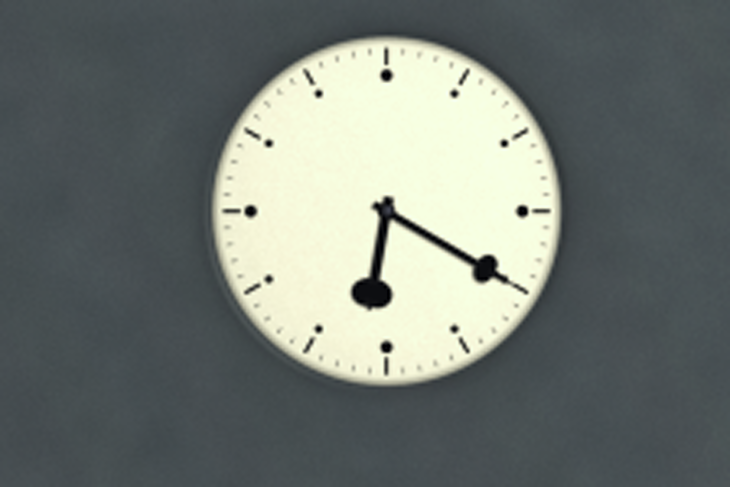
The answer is 6:20
